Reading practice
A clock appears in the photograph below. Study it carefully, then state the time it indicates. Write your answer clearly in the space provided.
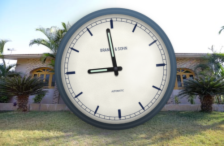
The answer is 8:59
